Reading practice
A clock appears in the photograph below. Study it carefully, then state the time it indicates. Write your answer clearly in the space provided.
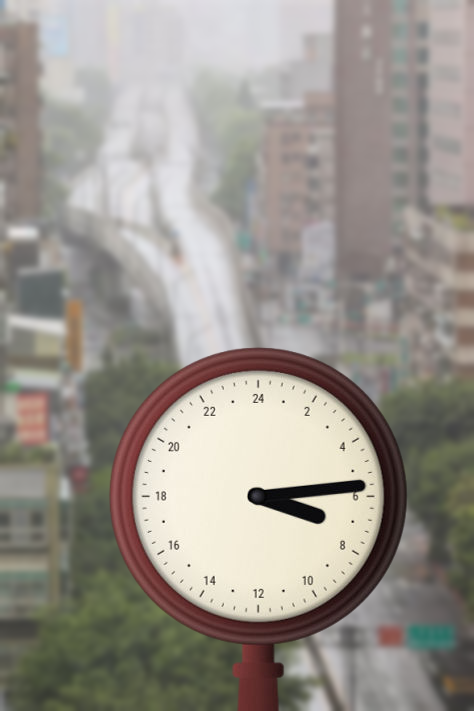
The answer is 7:14
